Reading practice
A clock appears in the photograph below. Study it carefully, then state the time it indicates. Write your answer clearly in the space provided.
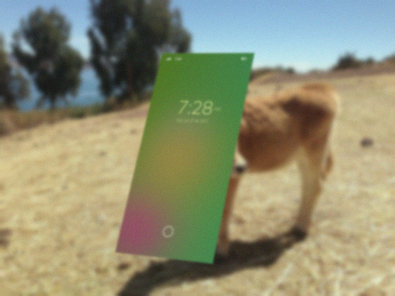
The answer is 7:28
